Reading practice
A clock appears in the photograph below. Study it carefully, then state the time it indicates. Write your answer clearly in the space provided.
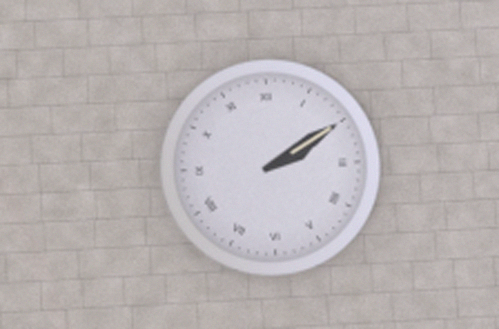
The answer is 2:10
